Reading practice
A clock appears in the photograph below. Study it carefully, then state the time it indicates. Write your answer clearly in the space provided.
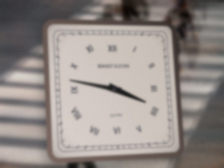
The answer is 3:47
